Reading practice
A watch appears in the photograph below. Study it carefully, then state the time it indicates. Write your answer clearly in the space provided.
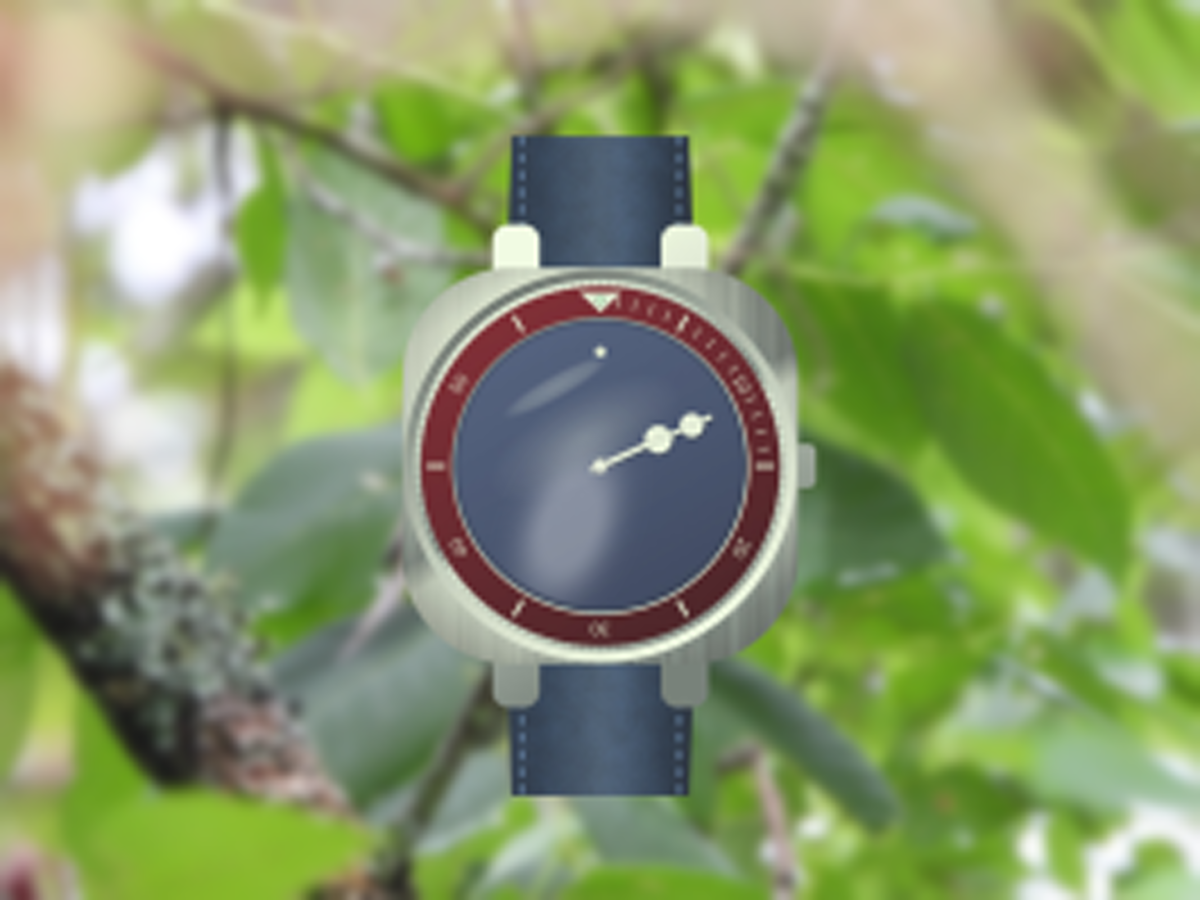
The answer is 2:11
